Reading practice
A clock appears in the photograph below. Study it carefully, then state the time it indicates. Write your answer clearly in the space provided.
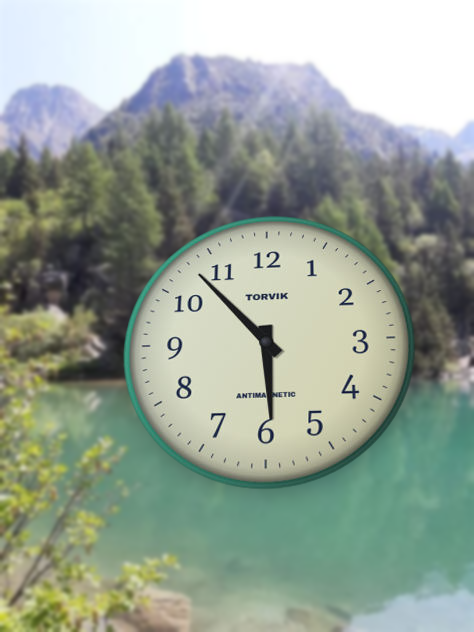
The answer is 5:53
